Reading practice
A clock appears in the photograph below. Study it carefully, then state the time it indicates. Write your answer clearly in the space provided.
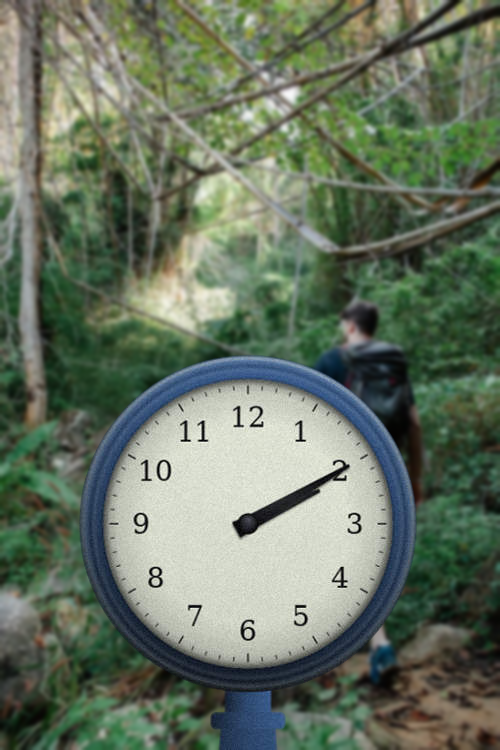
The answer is 2:10
